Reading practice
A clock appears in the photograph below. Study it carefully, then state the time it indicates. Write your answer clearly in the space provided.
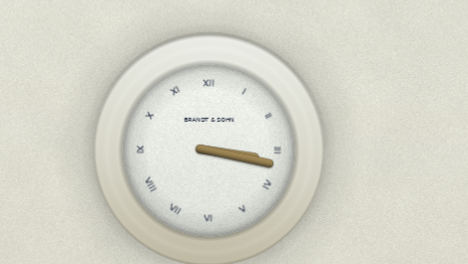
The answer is 3:17
